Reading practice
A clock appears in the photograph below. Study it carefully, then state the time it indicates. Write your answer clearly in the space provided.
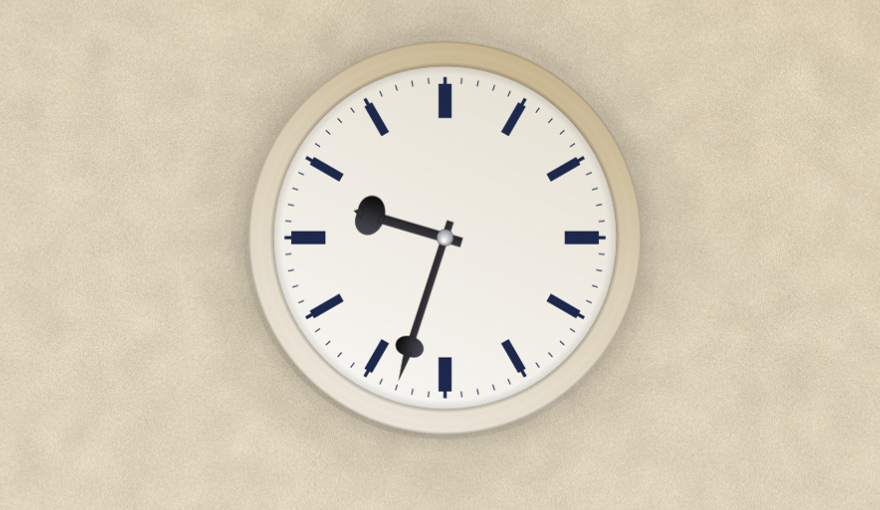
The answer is 9:33
